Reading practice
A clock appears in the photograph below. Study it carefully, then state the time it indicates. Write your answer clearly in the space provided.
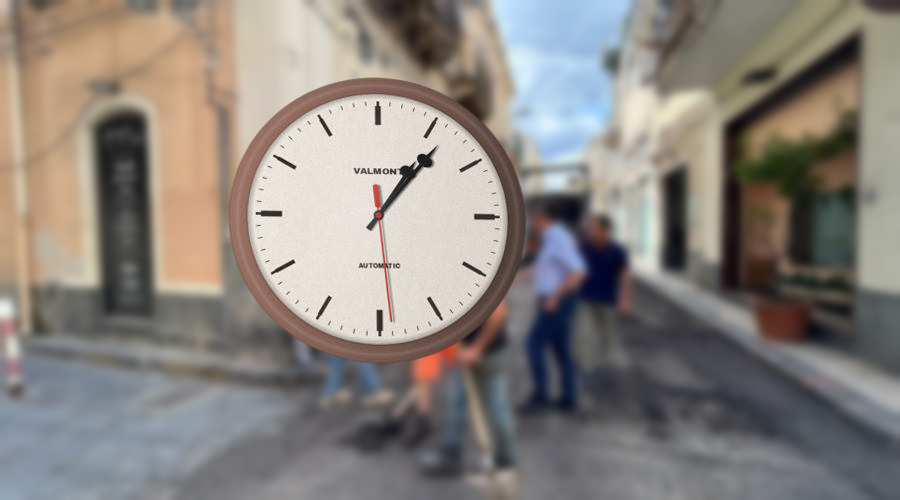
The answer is 1:06:29
